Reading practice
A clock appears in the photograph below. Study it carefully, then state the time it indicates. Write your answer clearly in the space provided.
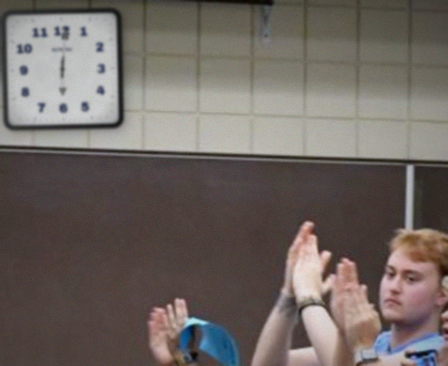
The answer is 6:01
